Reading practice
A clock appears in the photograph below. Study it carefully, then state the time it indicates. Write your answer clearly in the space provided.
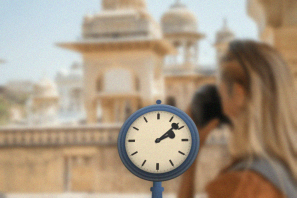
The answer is 2:08
